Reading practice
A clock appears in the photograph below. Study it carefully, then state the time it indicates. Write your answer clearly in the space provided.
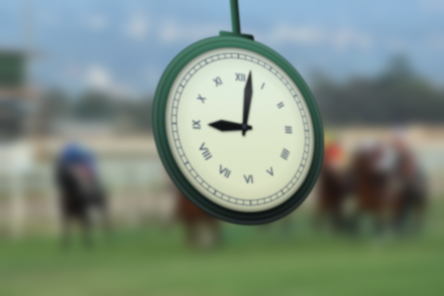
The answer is 9:02
